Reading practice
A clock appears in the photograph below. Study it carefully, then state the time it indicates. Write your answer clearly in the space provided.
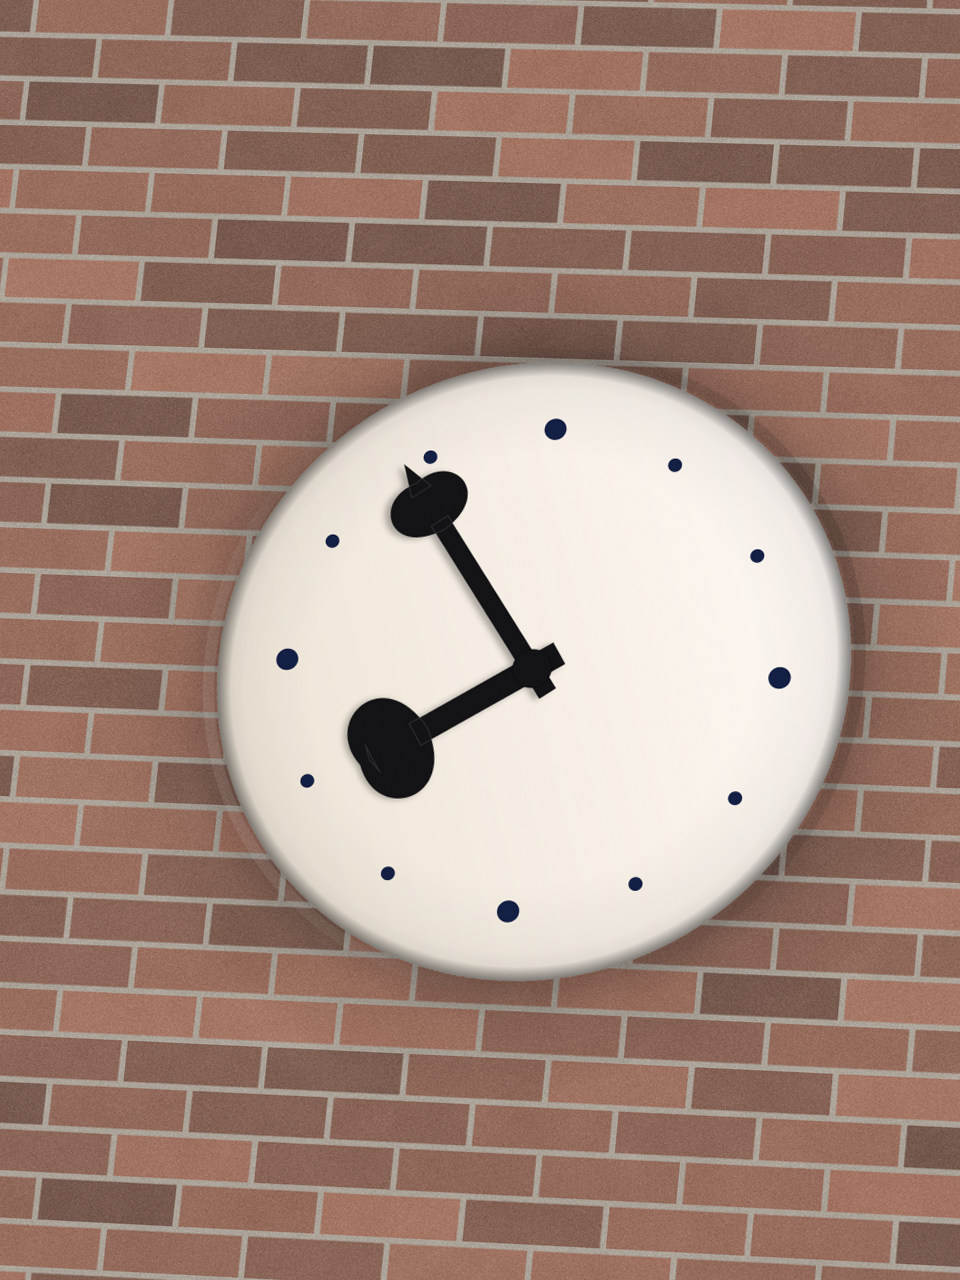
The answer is 7:54
